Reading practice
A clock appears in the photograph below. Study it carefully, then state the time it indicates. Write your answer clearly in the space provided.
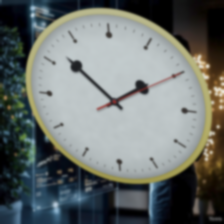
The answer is 1:52:10
